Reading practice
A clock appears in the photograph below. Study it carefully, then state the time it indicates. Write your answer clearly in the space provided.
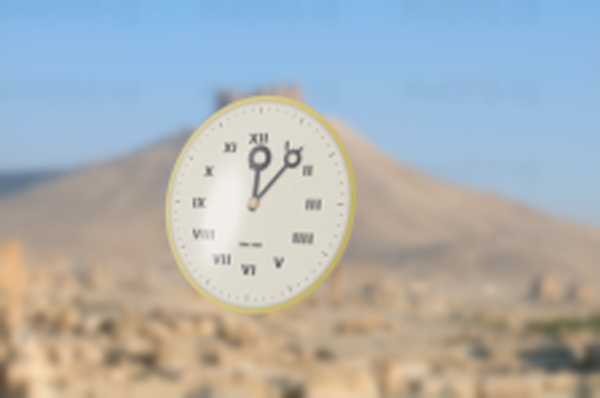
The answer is 12:07
